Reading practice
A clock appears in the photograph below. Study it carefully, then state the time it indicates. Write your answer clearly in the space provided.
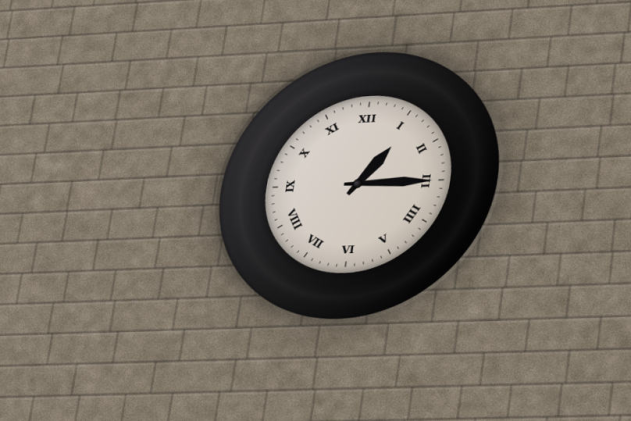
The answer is 1:15
